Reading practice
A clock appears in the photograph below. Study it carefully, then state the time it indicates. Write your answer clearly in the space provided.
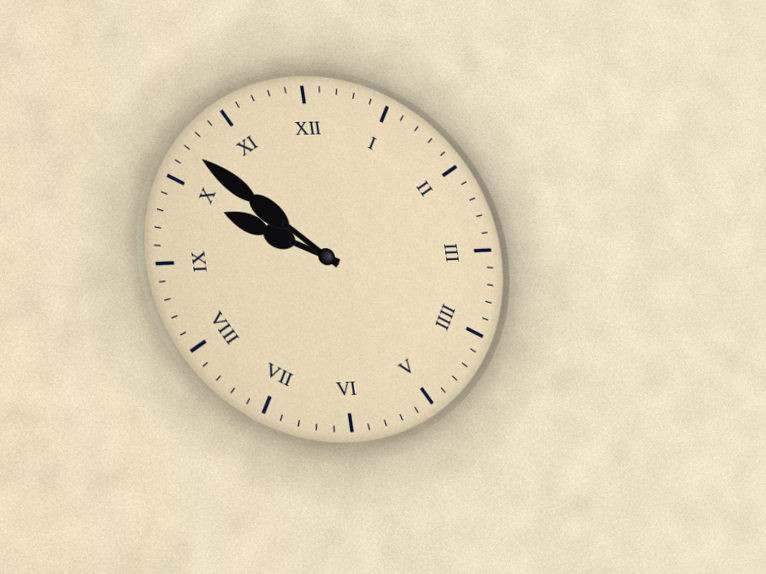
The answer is 9:52
